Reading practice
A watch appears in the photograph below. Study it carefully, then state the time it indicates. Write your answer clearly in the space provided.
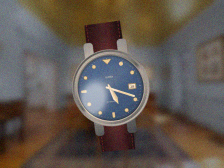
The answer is 5:19
